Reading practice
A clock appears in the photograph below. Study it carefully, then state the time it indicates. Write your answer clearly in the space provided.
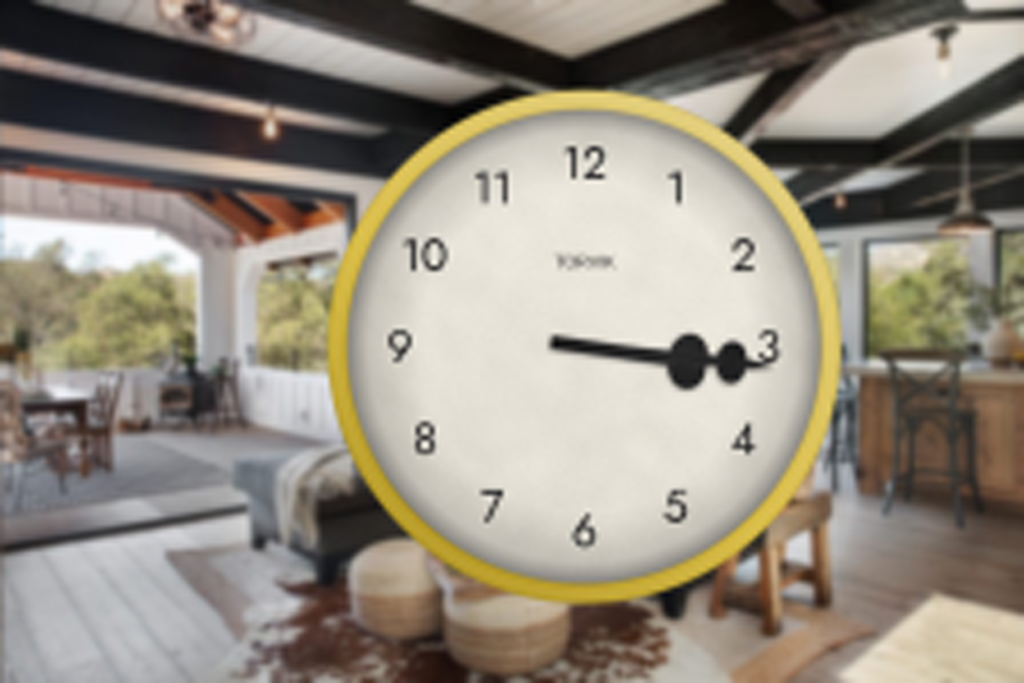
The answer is 3:16
